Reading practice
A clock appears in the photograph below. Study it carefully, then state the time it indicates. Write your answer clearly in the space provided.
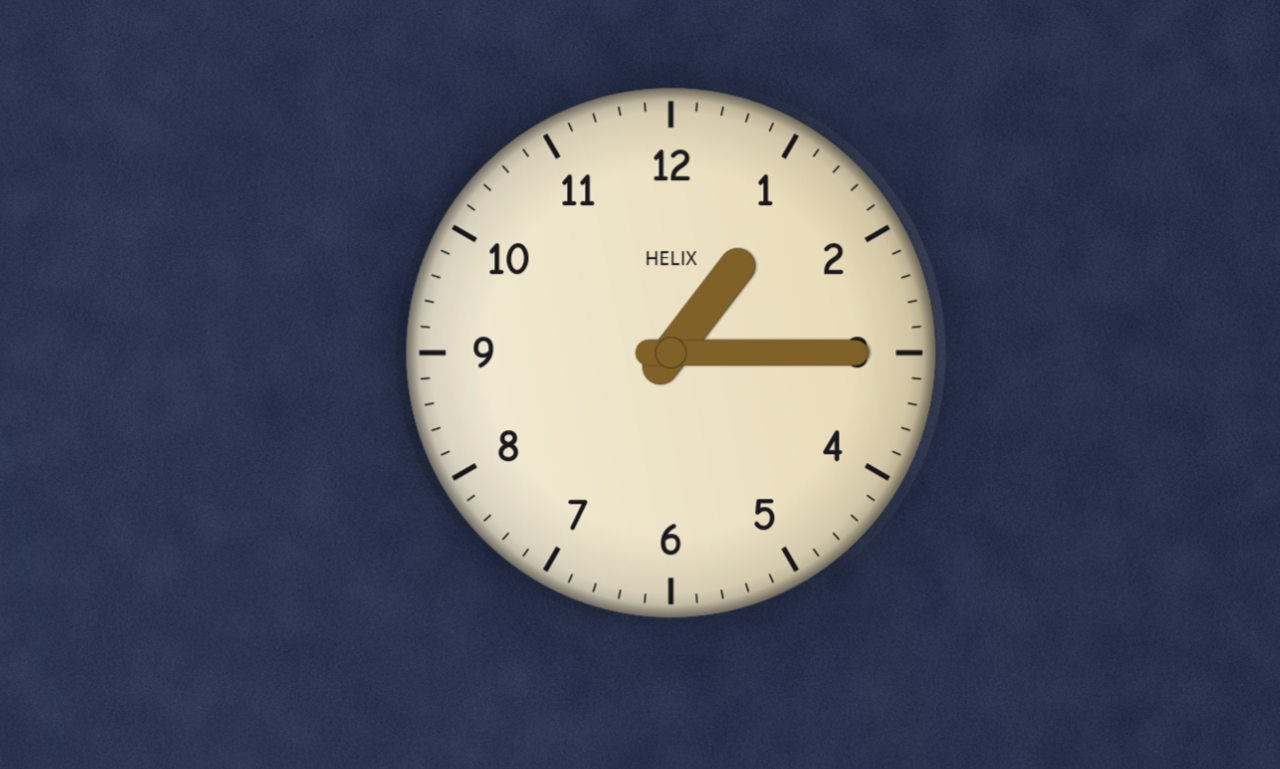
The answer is 1:15
